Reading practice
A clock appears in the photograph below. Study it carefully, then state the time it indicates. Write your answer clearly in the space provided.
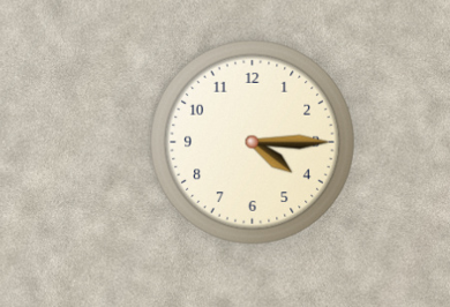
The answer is 4:15
